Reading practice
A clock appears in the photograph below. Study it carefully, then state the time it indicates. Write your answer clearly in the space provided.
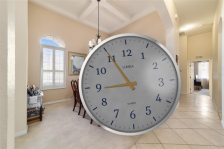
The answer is 8:55
